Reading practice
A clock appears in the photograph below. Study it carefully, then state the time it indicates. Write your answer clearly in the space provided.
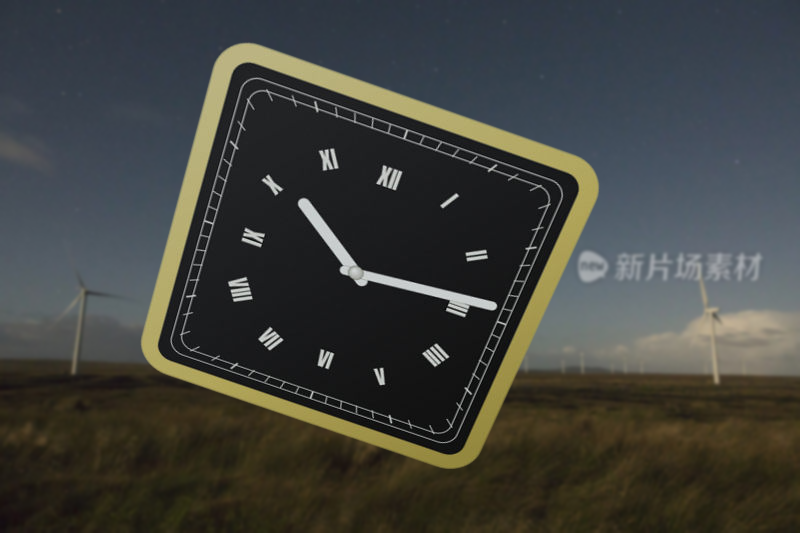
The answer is 10:14
